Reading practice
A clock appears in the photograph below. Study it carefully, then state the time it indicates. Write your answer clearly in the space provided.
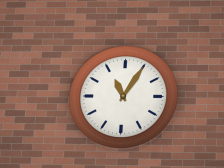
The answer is 11:05
